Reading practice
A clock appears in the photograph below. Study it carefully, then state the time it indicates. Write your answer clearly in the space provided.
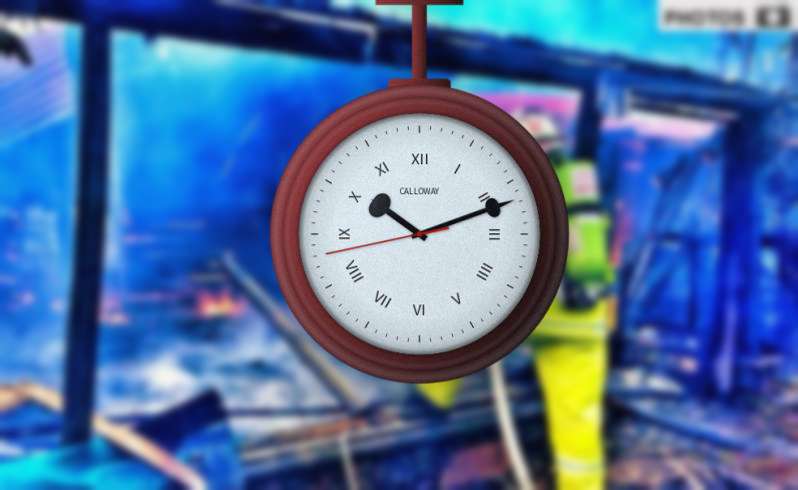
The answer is 10:11:43
